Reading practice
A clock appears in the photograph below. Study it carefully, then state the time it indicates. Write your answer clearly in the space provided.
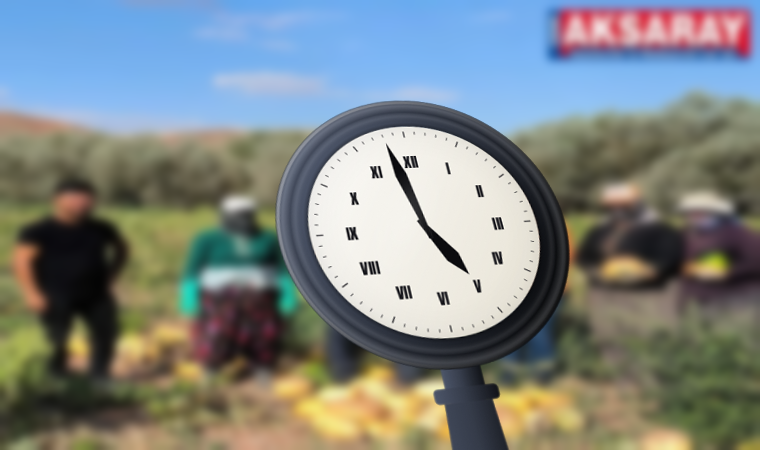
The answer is 4:58
